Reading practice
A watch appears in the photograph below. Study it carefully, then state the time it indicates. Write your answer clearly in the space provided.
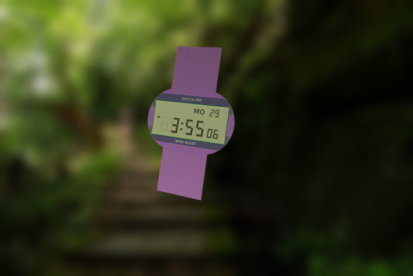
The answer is 3:55:06
